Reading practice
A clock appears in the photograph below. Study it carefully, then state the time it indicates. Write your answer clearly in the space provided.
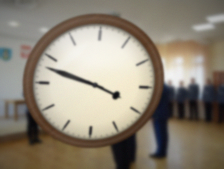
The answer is 3:48
